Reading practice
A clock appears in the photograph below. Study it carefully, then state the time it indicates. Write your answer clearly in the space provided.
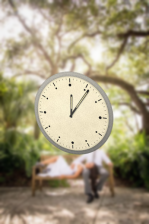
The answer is 12:06
